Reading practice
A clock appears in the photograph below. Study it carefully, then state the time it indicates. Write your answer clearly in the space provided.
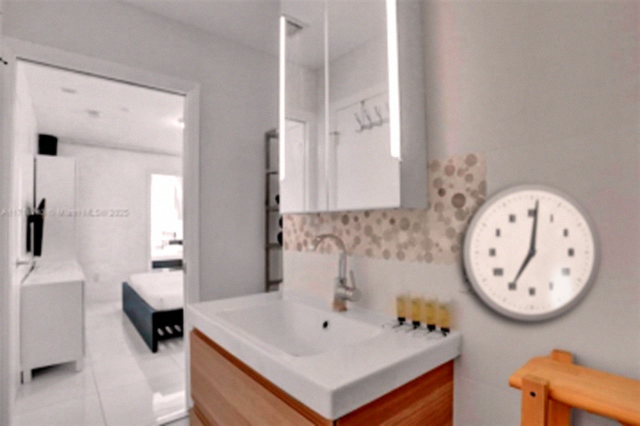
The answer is 7:01
